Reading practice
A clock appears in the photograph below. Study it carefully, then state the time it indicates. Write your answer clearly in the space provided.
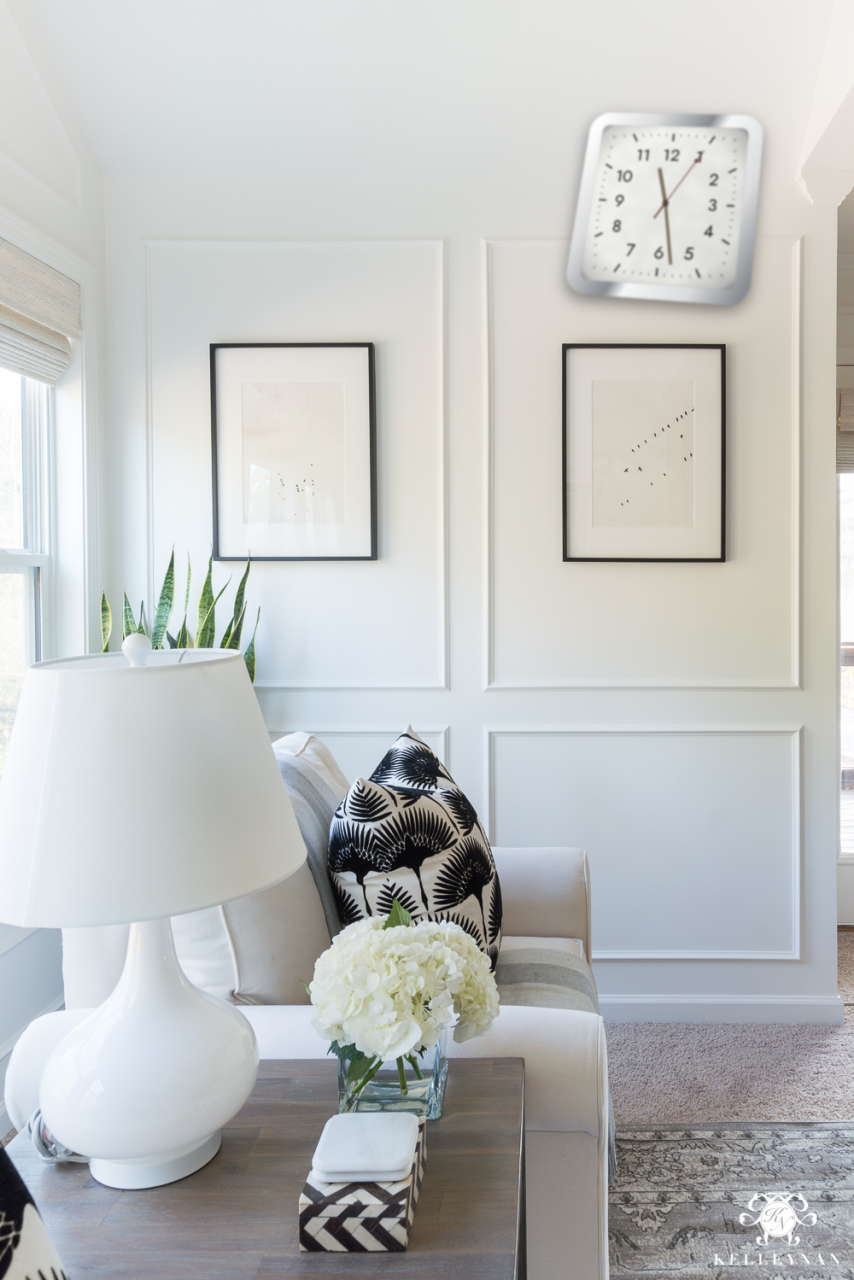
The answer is 11:28:05
